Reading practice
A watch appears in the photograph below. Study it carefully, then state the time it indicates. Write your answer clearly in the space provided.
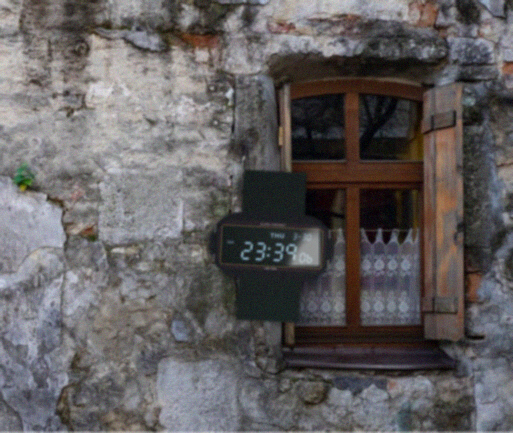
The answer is 23:39
